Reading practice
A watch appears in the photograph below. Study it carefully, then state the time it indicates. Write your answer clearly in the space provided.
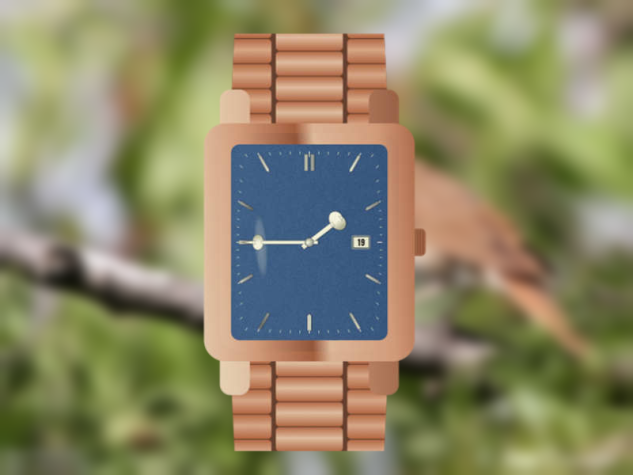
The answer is 1:45
